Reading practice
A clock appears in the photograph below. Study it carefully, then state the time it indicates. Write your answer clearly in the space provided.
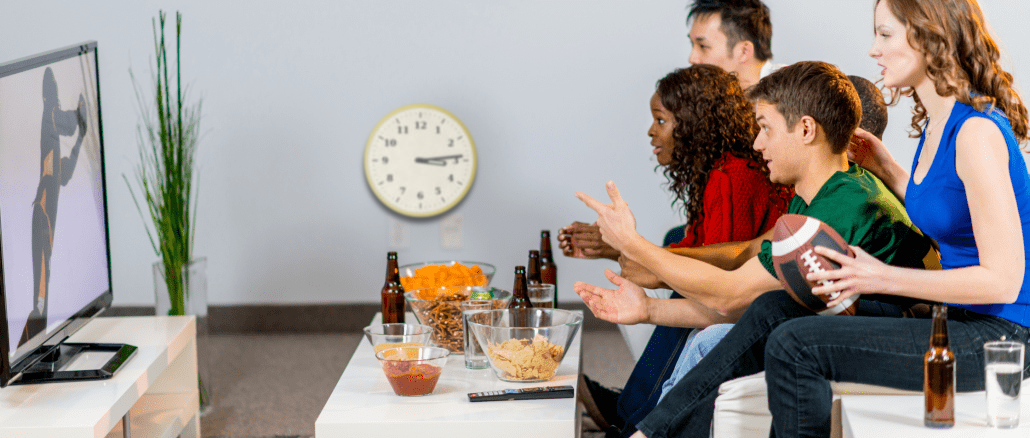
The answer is 3:14
